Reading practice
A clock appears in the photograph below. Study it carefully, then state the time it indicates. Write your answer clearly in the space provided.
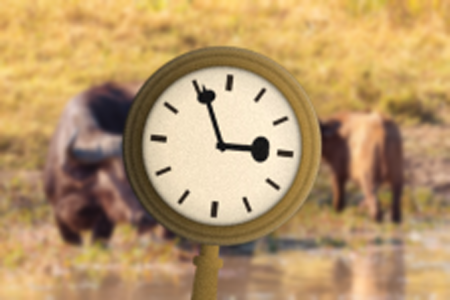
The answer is 2:56
